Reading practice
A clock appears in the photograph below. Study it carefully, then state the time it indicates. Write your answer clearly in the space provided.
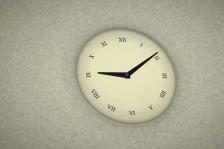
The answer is 9:09
